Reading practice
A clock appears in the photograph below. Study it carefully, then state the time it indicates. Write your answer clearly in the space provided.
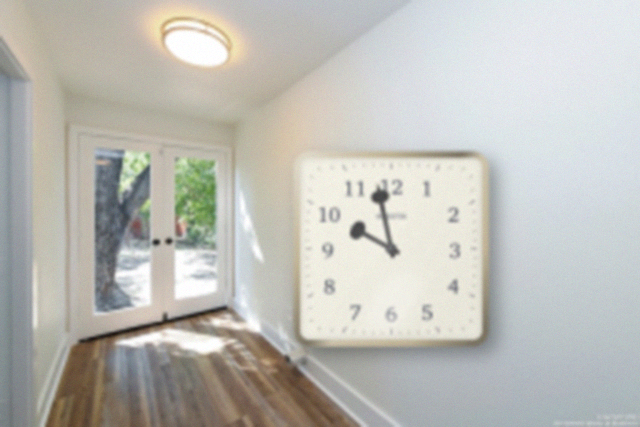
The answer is 9:58
